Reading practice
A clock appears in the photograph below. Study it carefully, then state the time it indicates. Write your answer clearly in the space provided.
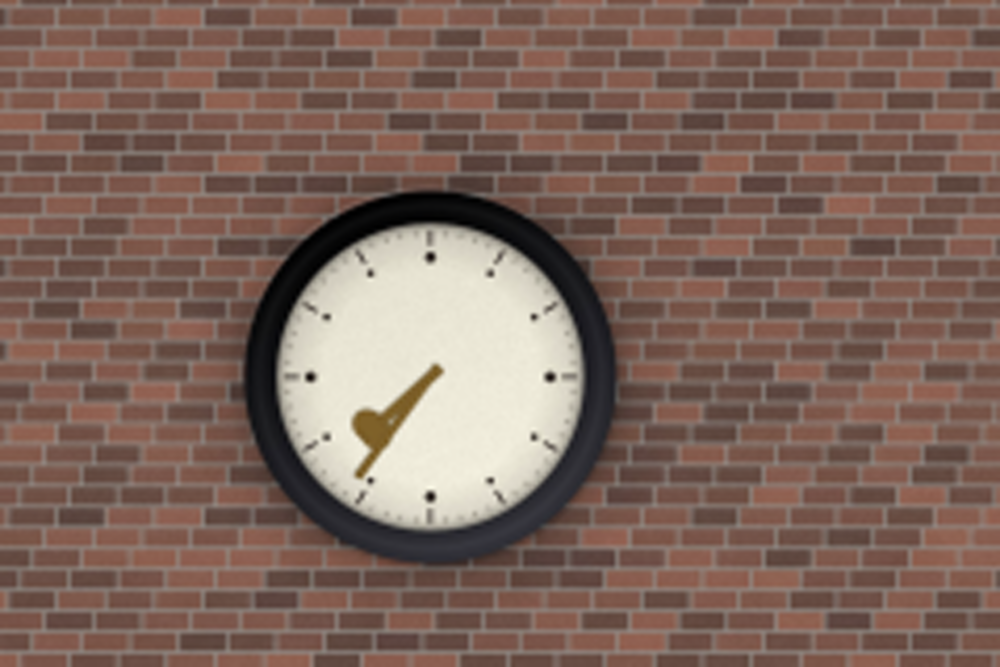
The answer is 7:36
